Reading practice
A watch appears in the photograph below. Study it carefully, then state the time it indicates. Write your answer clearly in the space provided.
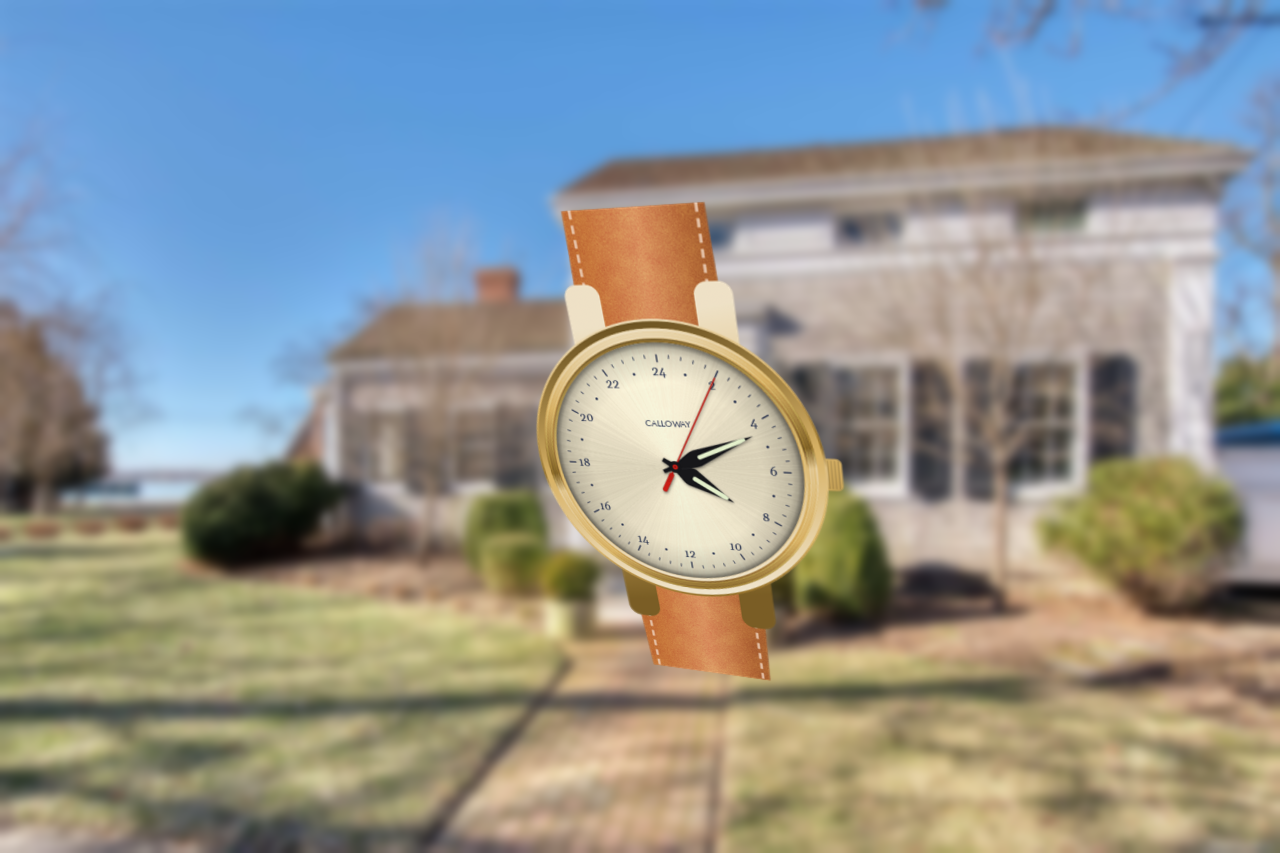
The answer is 8:11:05
